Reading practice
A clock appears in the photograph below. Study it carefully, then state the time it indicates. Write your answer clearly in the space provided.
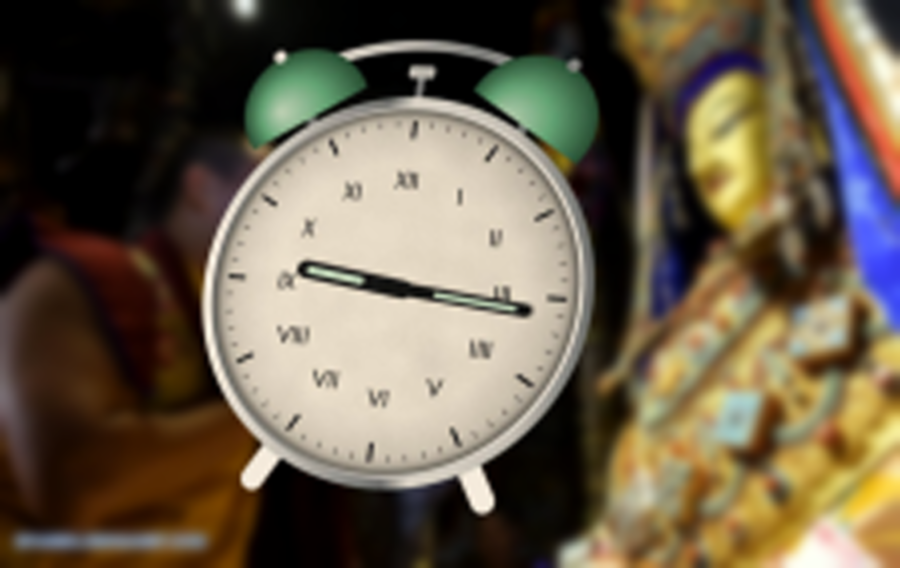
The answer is 9:16
